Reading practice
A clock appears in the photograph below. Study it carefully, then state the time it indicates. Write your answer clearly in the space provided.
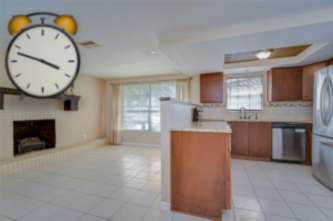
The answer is 3:48
